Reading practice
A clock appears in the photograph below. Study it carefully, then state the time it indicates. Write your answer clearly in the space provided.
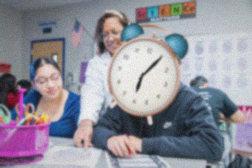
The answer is 6:05
